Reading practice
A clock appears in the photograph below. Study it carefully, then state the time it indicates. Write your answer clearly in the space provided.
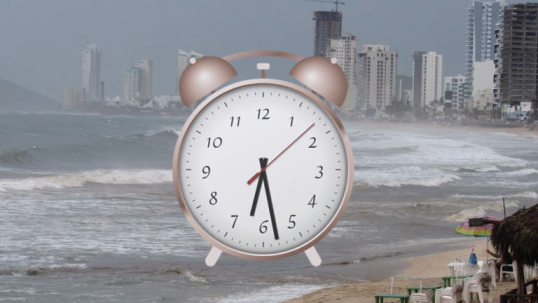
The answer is 6:28:08
